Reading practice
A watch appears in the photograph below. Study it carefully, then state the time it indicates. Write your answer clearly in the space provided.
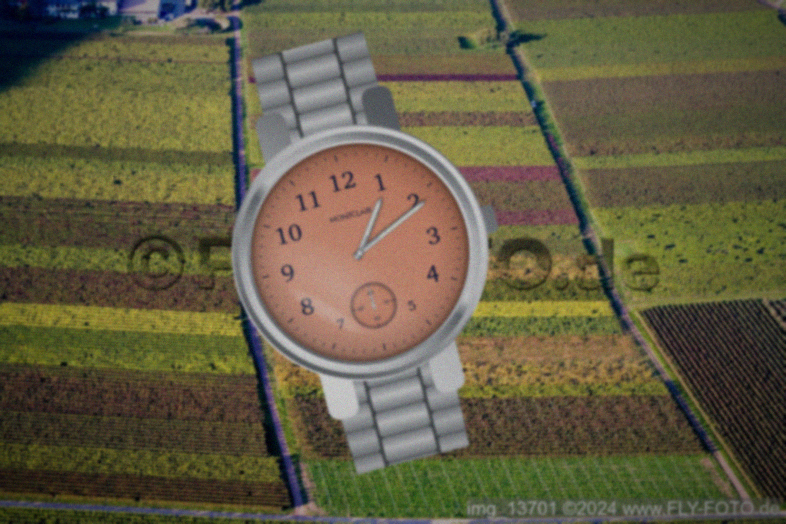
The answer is 1:11
